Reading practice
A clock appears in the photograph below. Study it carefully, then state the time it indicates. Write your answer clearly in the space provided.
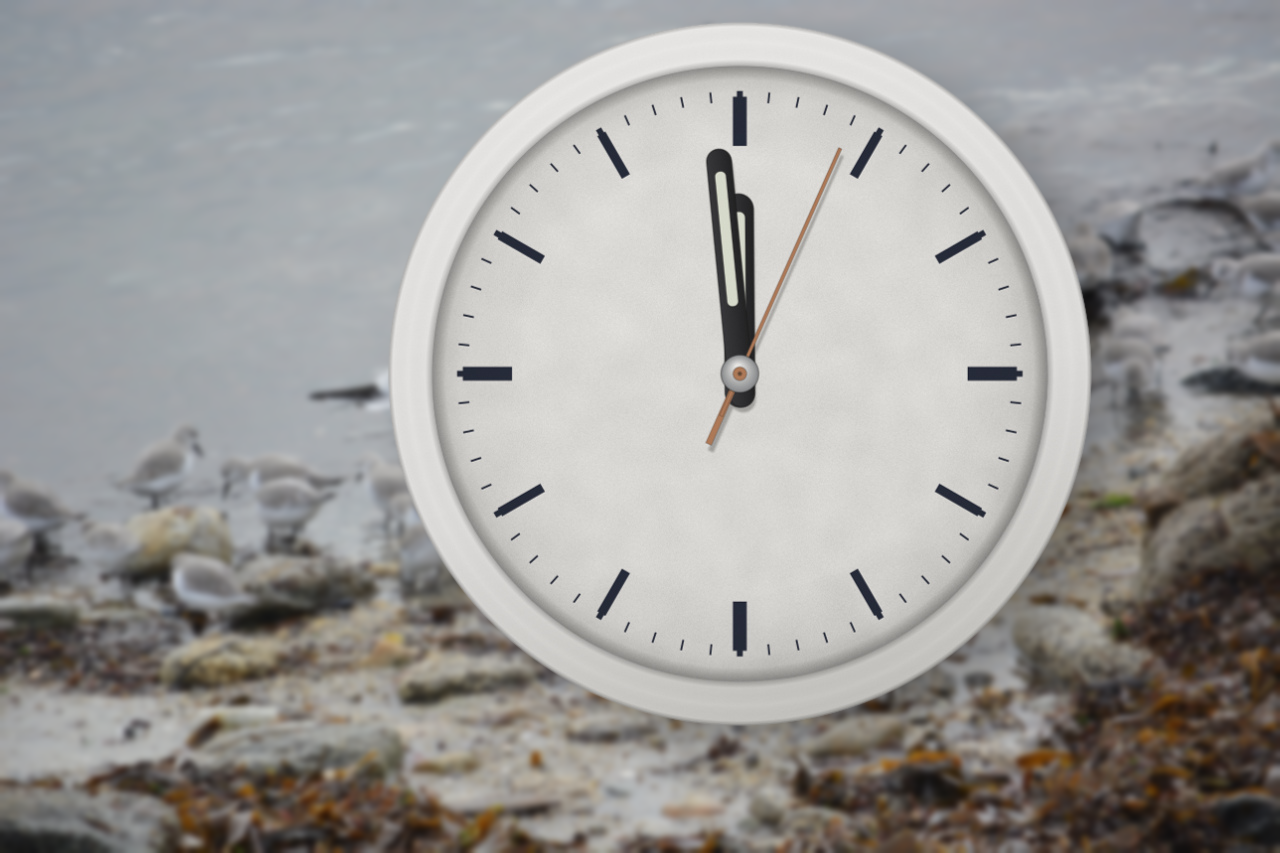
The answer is 11:59:04
